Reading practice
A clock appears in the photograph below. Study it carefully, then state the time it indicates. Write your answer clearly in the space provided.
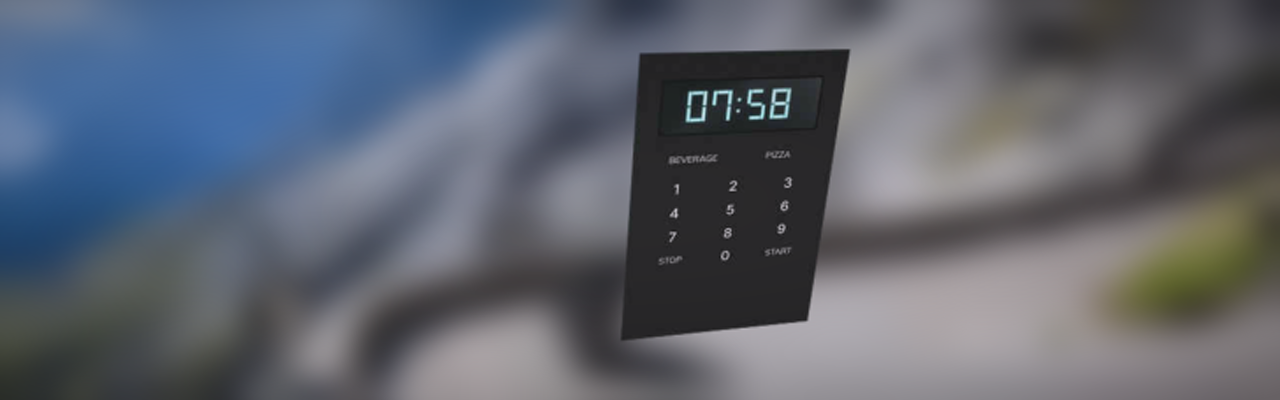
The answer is 7:58
